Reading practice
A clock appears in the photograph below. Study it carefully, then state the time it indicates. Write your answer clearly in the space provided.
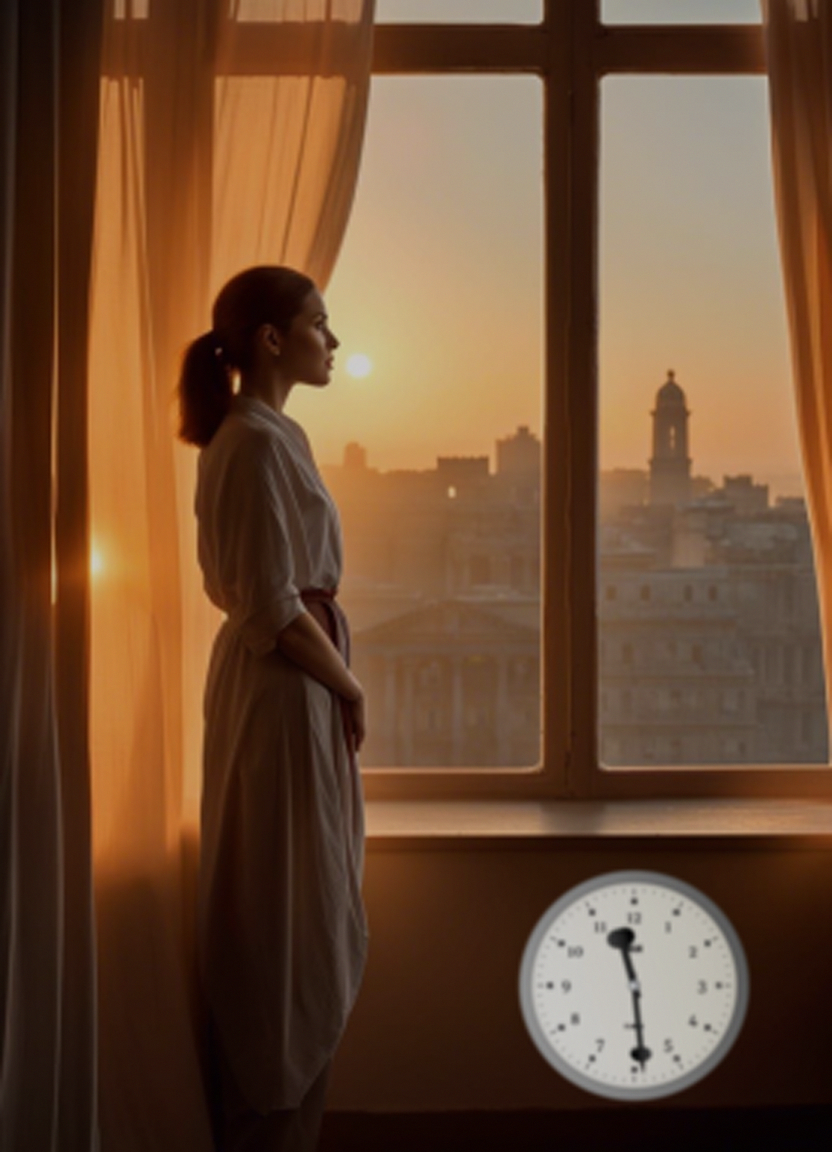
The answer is 11:29
